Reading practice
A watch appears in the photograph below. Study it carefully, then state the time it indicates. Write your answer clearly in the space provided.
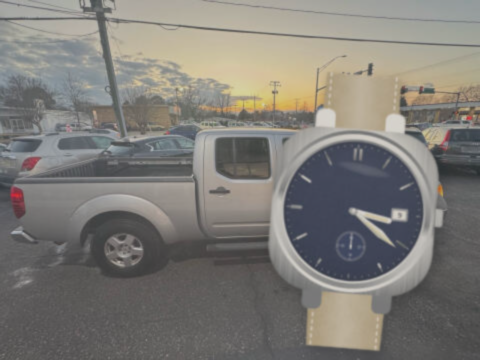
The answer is 3:21
